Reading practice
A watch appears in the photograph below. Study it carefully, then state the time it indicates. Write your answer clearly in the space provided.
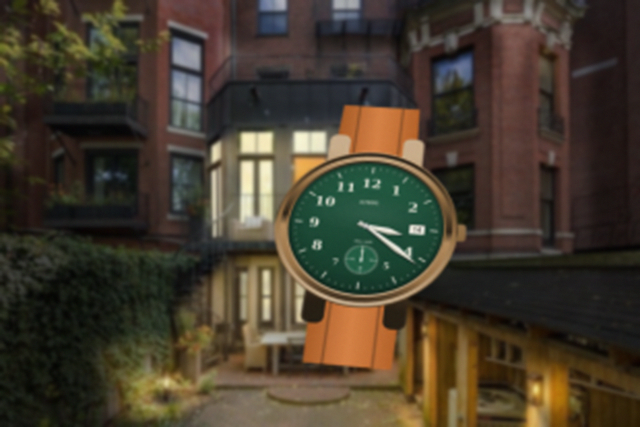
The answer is 3:21
